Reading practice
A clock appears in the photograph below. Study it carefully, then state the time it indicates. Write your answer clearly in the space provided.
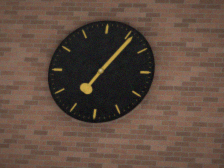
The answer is 7:06
